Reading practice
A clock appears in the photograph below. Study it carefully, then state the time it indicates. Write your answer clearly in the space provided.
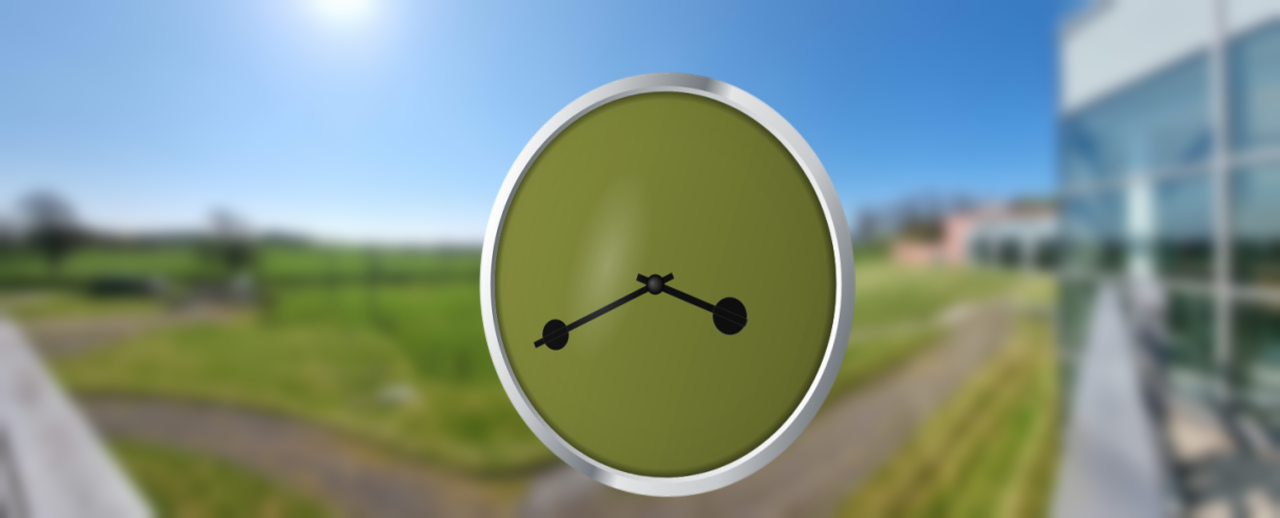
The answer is 3:41
